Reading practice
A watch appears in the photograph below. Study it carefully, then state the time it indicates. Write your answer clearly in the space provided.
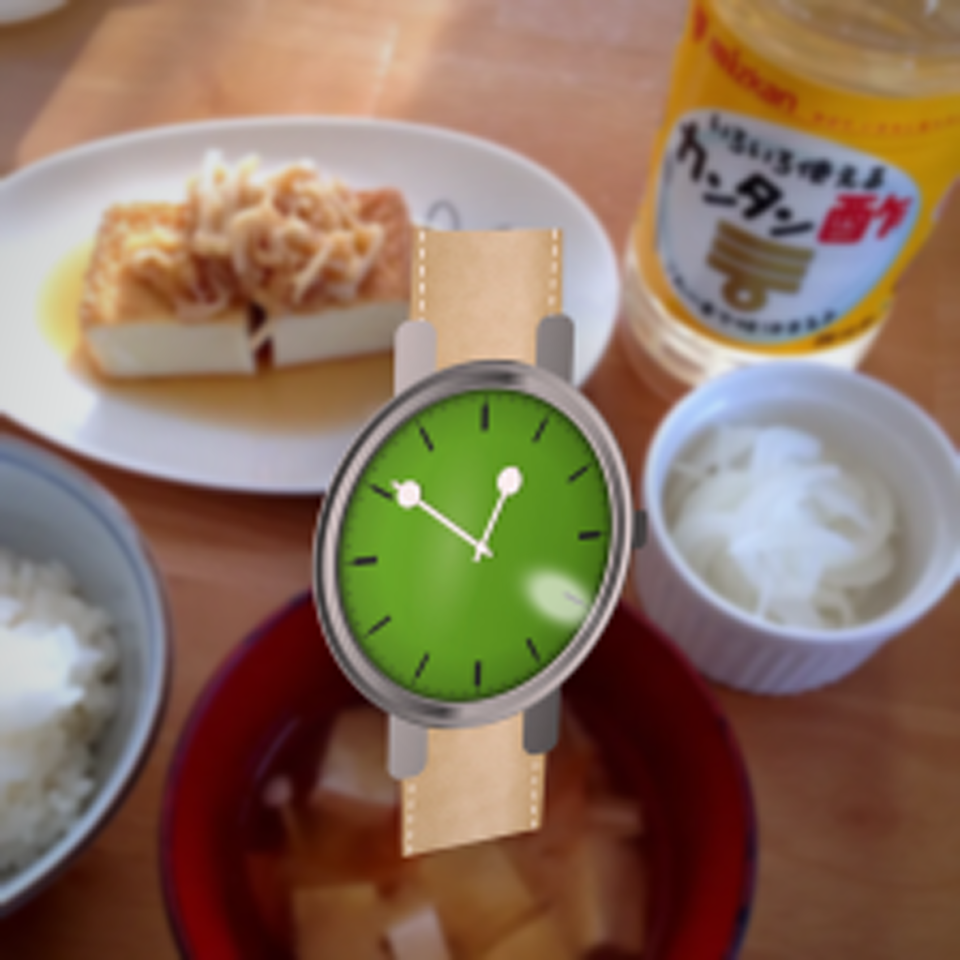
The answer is 12:51
